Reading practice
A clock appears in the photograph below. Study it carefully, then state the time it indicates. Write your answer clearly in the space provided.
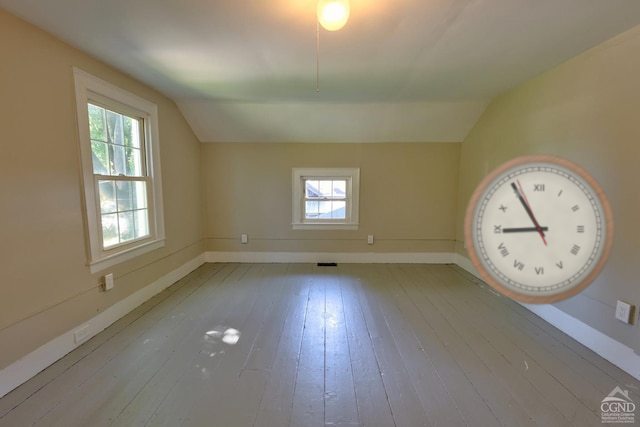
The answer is 8:54:56
